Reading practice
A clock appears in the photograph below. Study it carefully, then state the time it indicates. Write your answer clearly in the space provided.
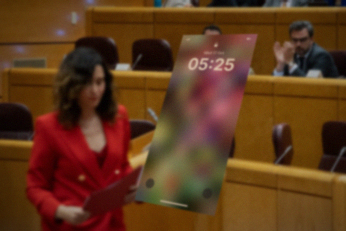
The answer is 5:25
